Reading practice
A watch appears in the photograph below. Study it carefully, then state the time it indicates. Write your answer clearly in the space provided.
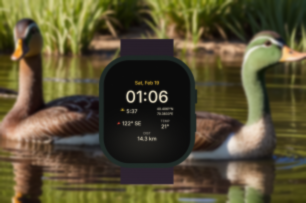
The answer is 1:06
